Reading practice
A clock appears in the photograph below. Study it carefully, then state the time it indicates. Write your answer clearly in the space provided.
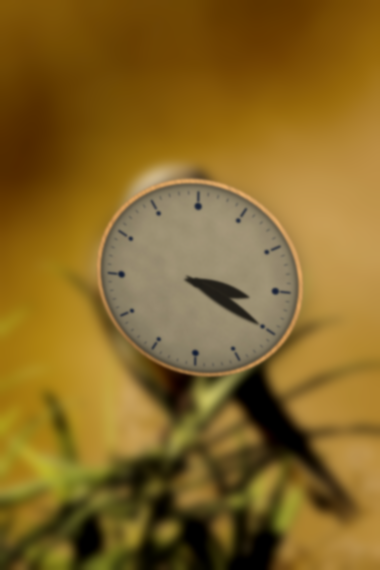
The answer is 3:20
